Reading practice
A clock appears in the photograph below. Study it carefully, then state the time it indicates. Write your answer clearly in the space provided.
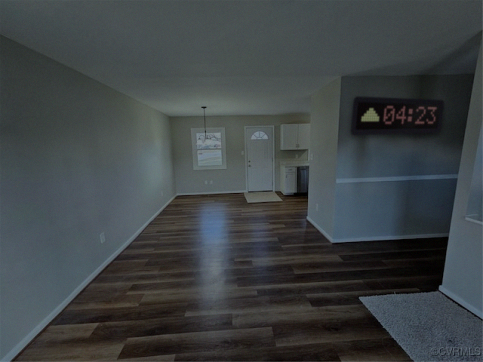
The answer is 4:23
